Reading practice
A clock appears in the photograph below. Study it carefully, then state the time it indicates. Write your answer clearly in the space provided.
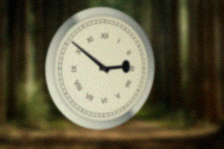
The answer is 2:51
